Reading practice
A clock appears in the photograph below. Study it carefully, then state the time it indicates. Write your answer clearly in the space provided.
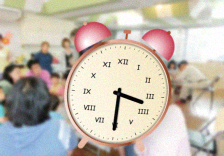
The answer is 3:30
